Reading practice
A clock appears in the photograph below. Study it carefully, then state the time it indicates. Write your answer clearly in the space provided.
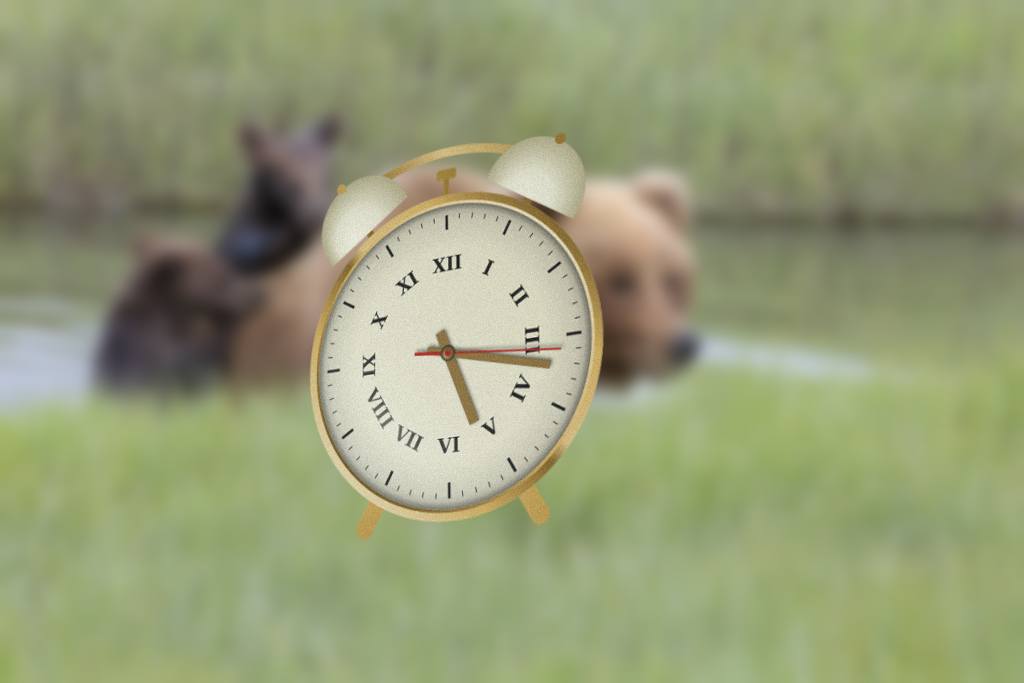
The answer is 5:17:16
